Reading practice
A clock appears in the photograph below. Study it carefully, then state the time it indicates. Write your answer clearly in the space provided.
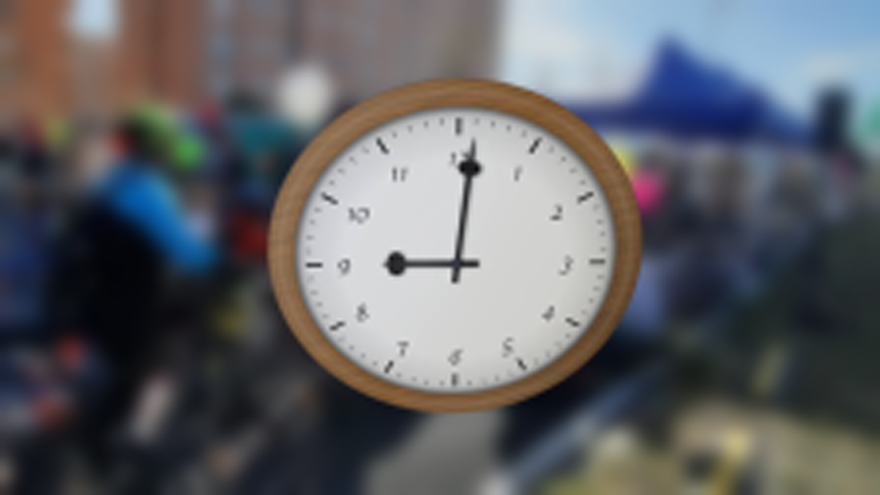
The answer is 9:01
